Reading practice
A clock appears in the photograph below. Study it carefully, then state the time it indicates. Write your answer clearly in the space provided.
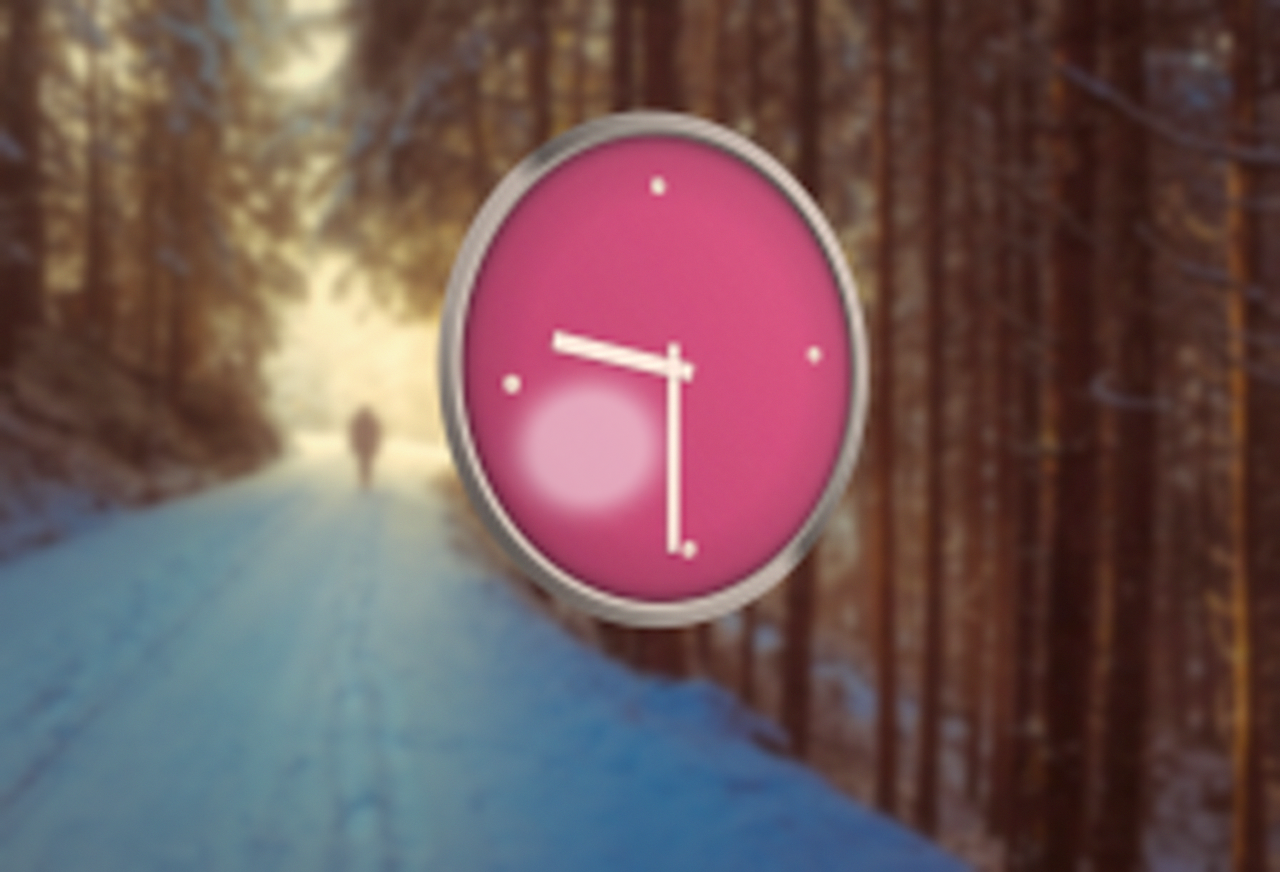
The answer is 9:31
